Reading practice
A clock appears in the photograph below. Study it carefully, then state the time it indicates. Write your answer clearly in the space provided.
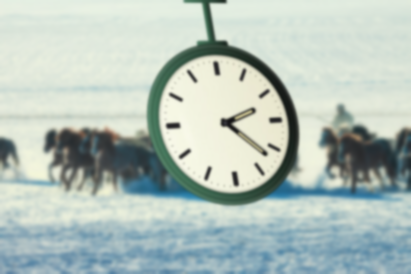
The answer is 2:22
